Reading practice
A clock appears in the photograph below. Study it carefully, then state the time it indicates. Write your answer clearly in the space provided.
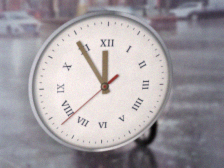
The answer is 11:54:38
